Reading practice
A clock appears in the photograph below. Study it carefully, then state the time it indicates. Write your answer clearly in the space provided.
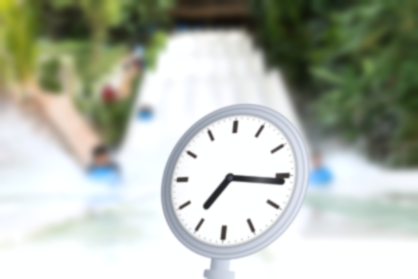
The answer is 7:16
